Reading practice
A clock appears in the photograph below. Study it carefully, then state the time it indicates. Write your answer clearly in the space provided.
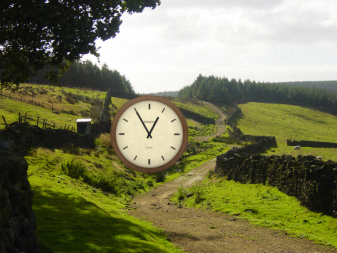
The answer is 12:55
